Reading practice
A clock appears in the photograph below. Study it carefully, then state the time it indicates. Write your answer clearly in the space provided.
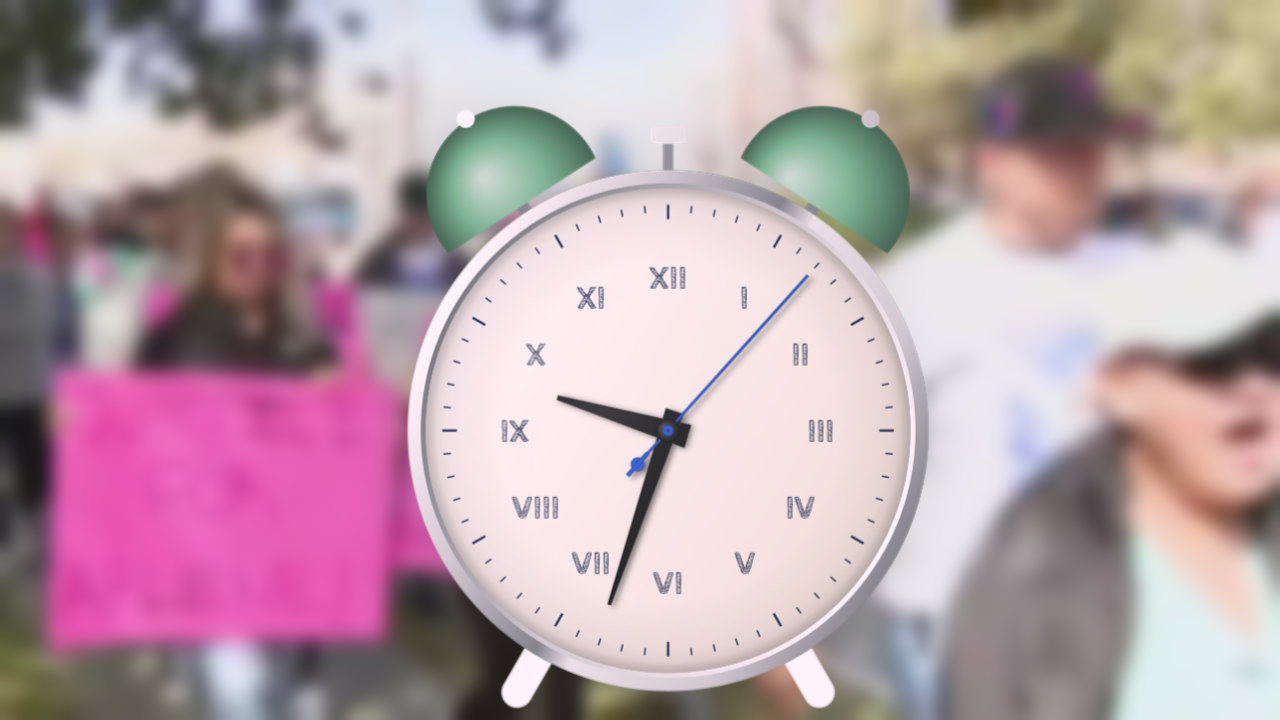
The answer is 9:33:07
